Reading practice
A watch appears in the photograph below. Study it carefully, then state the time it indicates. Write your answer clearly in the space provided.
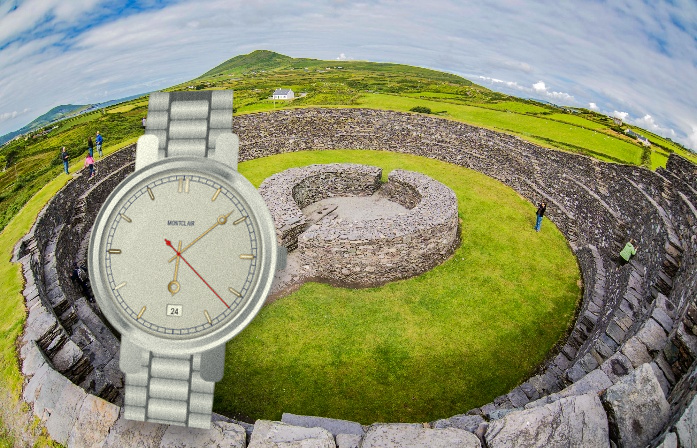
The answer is 6:08:22
